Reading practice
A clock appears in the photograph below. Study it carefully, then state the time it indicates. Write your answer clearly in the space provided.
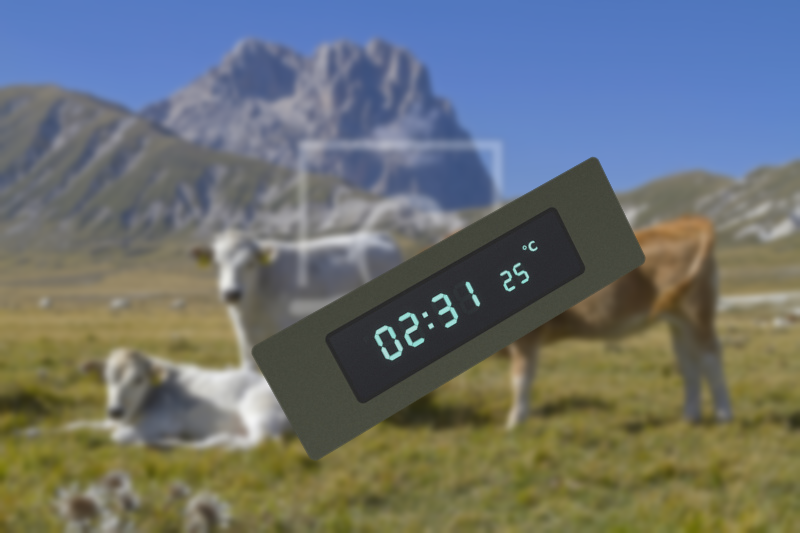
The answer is 2:31
